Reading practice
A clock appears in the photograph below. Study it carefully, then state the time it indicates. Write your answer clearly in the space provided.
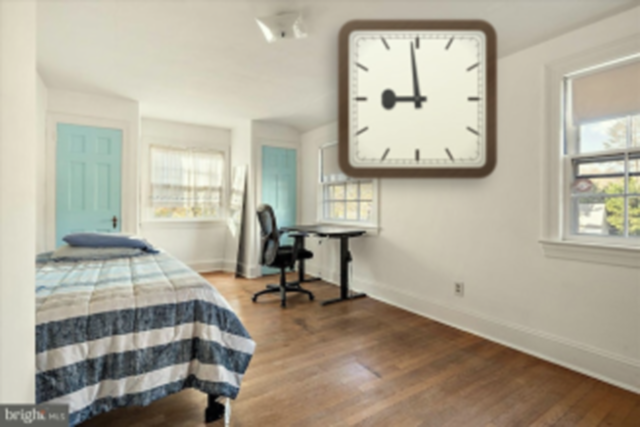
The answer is 8:59
